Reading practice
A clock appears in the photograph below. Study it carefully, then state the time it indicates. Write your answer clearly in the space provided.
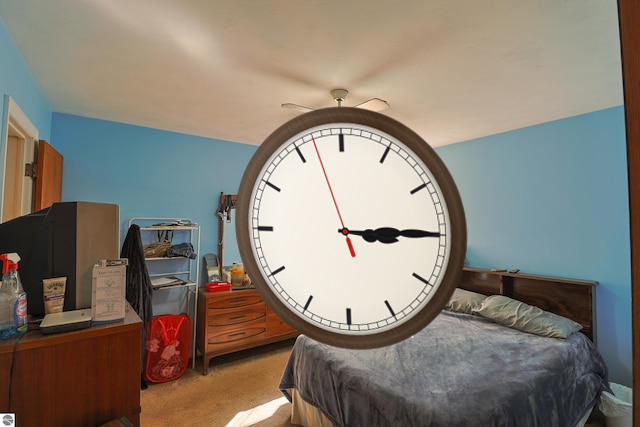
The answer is 3:14:57
